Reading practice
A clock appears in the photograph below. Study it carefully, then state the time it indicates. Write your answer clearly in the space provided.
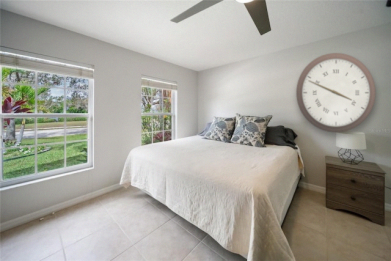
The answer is 3:49
